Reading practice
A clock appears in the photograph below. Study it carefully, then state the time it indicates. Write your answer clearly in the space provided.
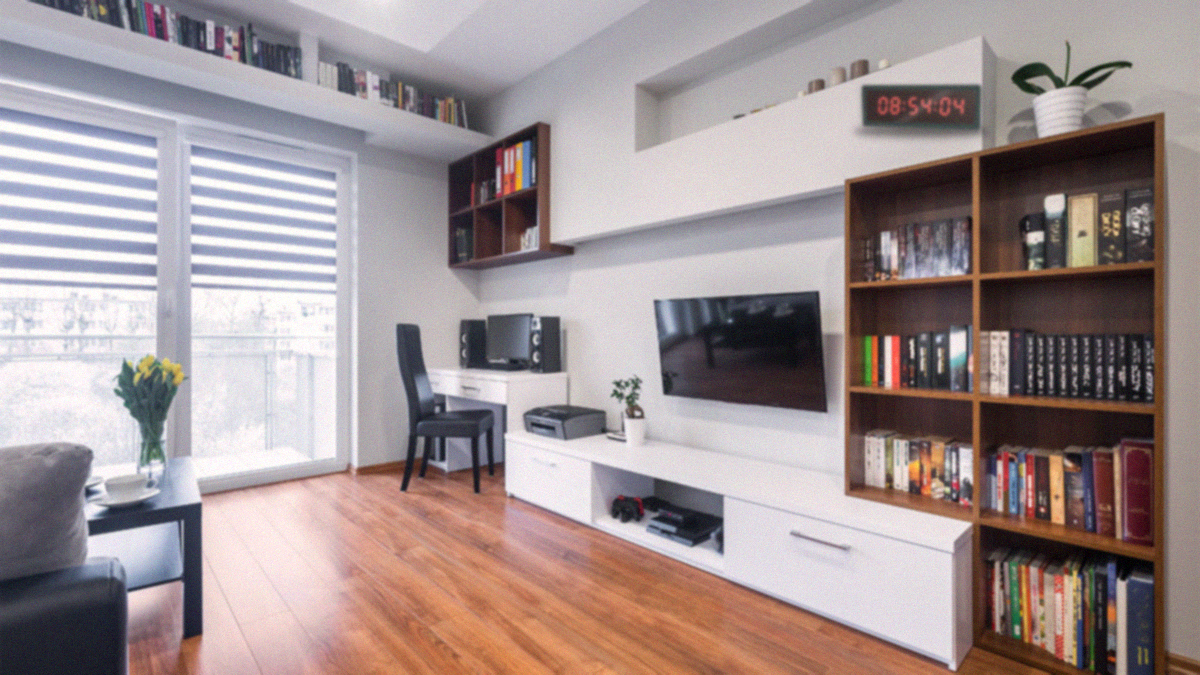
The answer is 8:54:04
